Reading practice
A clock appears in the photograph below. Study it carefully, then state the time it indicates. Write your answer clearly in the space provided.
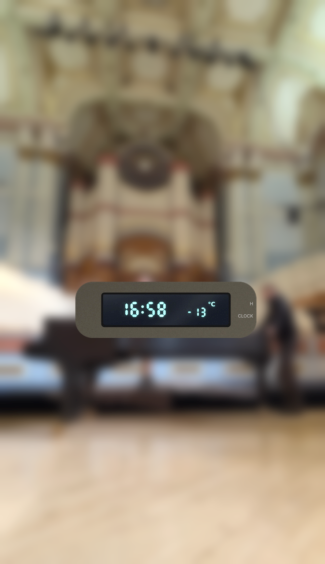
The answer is 16:58
